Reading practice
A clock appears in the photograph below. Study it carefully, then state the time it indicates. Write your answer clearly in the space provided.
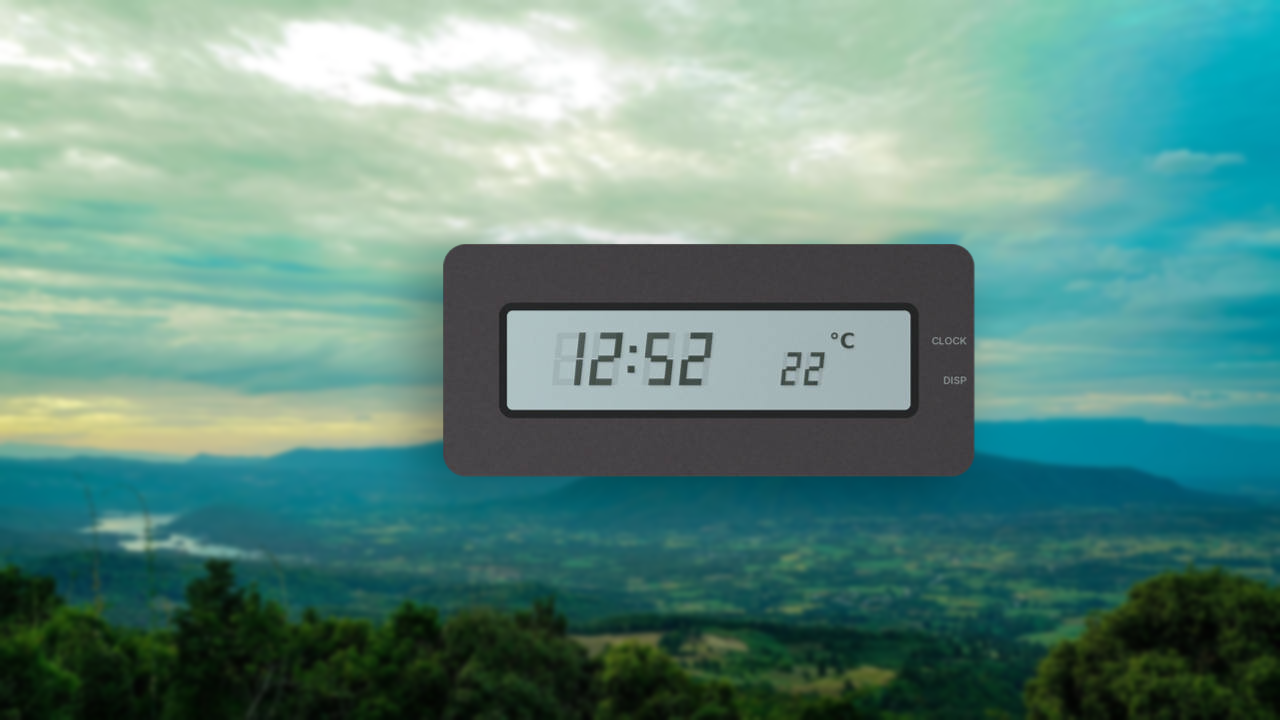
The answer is 12:52
